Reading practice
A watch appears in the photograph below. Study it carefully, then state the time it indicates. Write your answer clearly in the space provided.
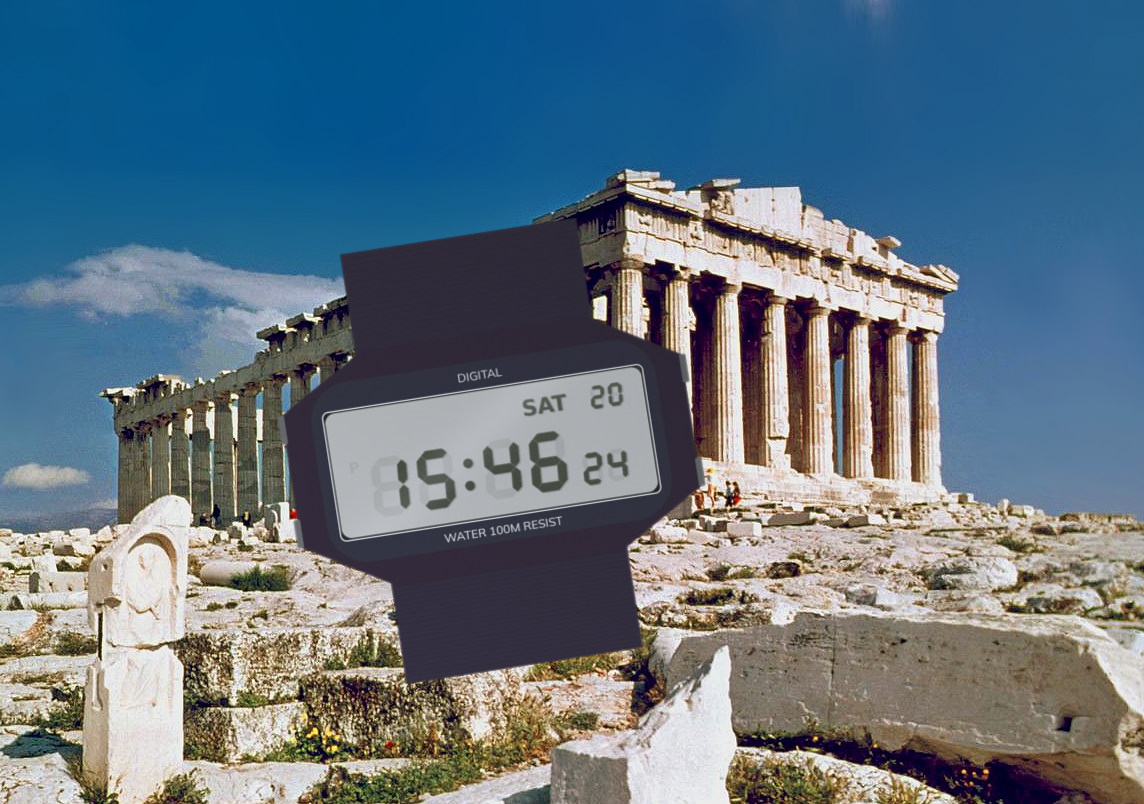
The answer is 15:46:24
